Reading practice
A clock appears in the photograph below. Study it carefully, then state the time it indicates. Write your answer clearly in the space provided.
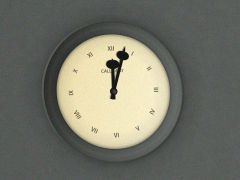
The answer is 12:03
